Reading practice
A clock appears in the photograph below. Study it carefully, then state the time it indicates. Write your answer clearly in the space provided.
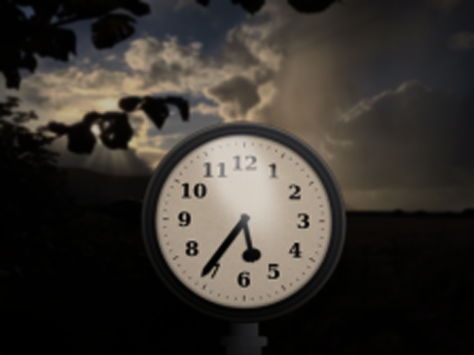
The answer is 5:36
